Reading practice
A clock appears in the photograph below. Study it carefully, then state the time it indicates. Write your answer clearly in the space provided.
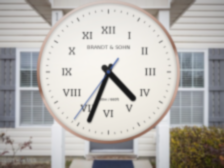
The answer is 4:33:36
